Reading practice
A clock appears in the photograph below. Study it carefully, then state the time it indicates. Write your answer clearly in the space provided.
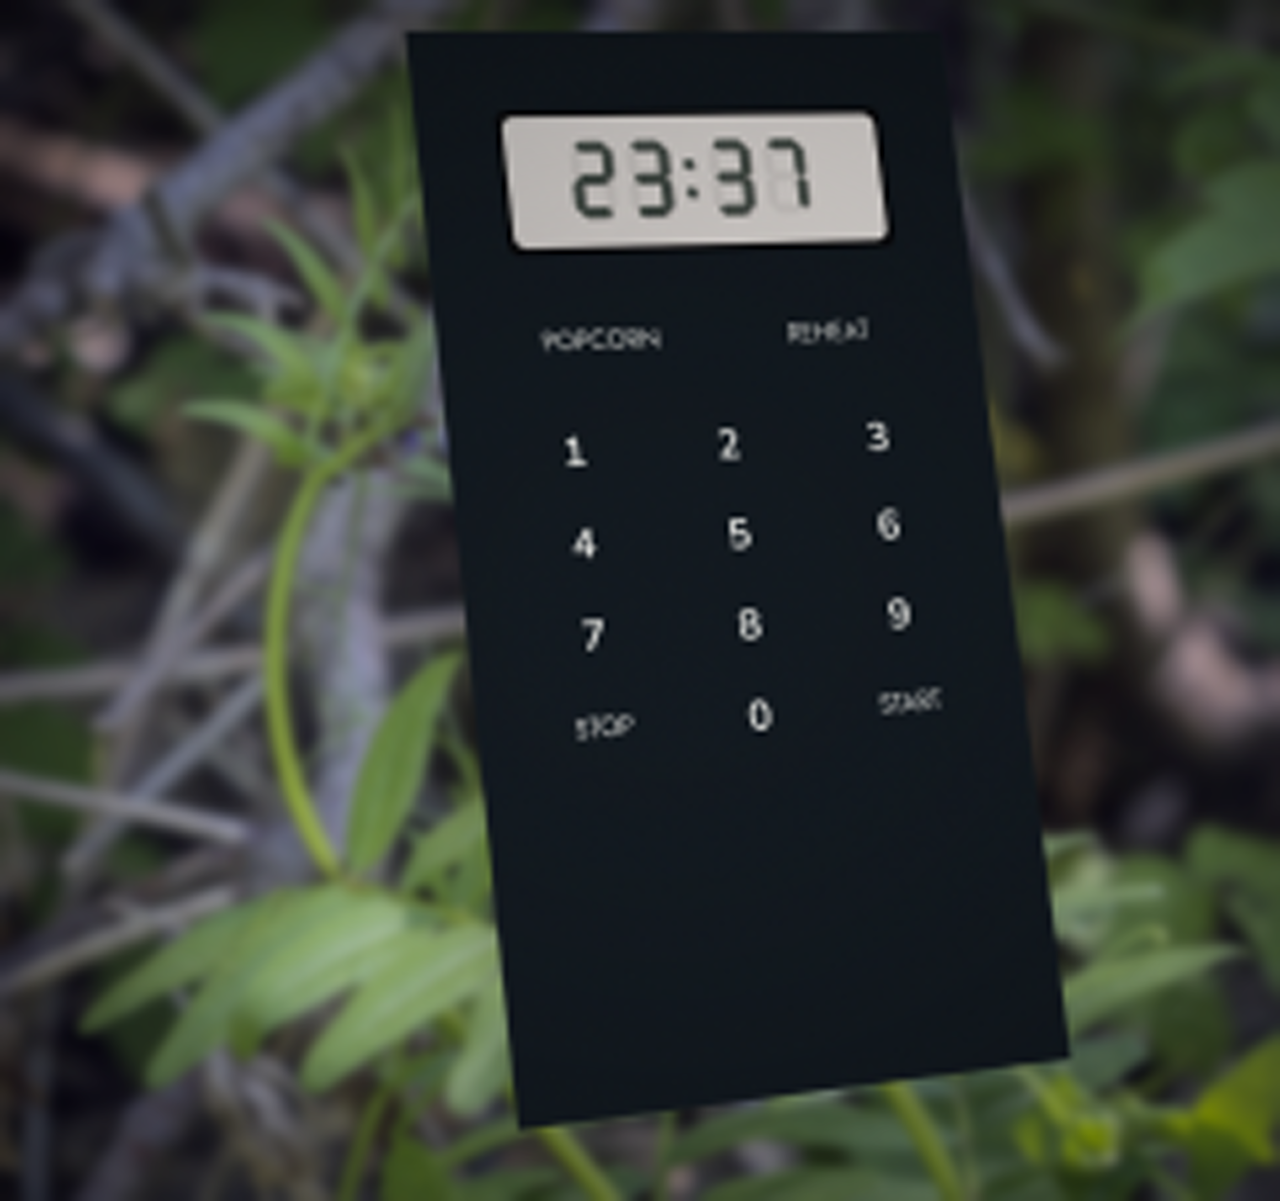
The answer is 23:37
